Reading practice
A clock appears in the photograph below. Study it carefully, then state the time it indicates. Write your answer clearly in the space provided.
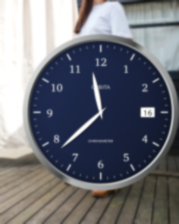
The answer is 11:38
